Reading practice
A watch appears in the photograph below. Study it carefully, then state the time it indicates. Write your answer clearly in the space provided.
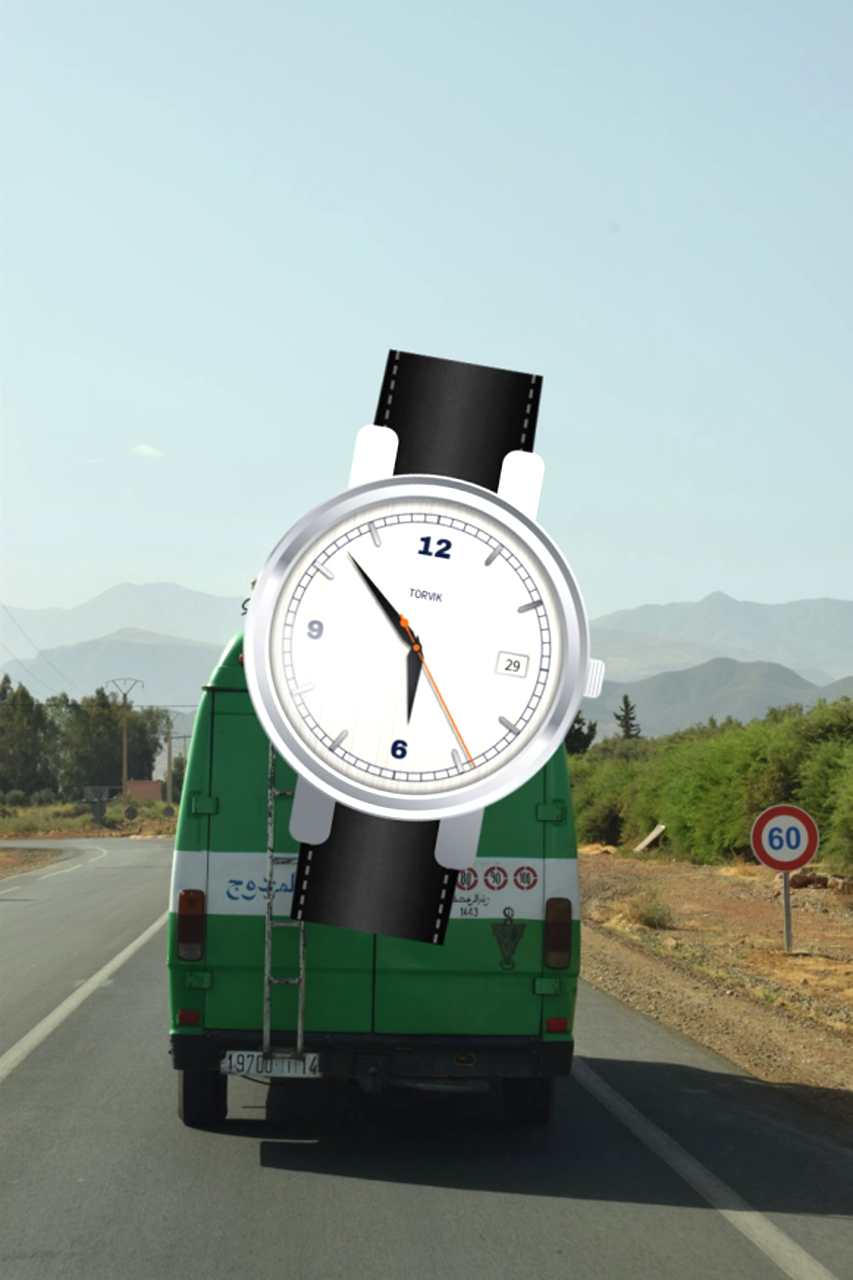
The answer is 5:52:24
